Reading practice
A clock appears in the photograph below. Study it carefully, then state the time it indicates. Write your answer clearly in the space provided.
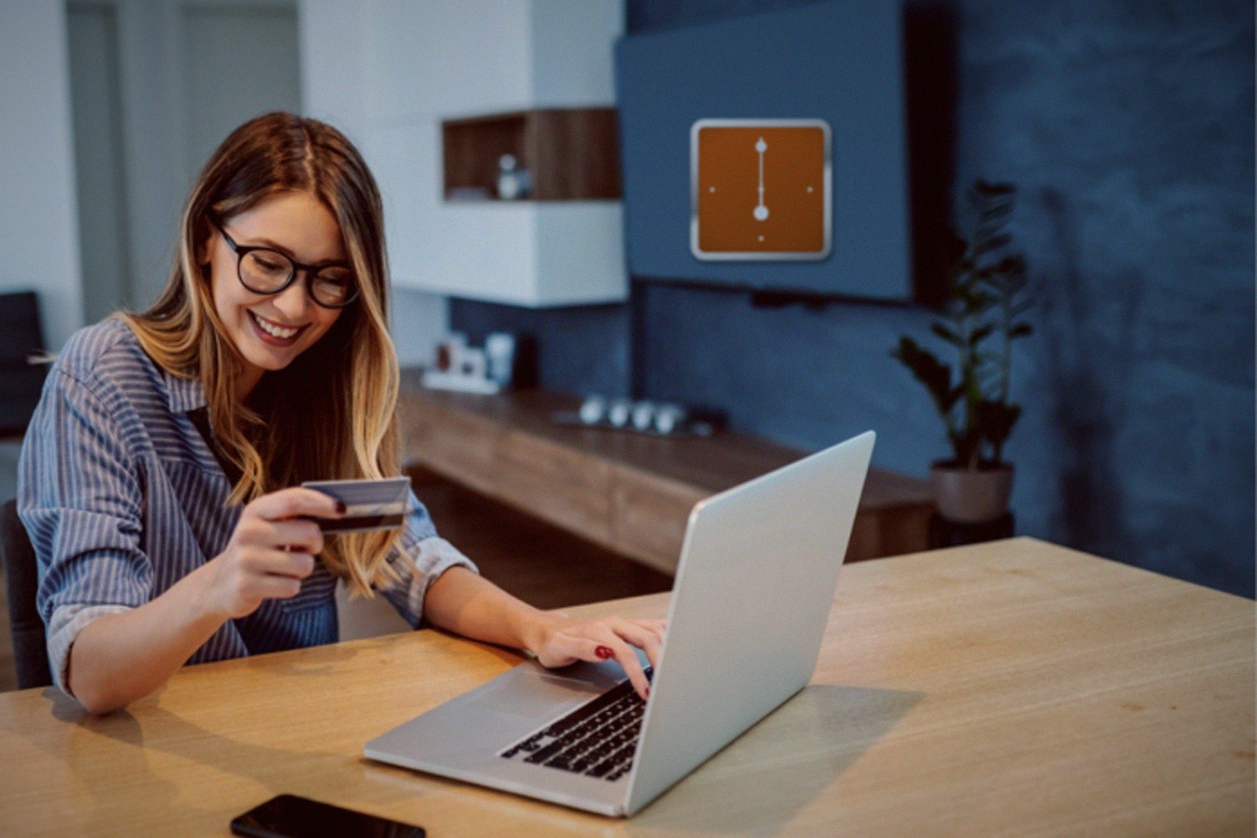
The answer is 6:00
